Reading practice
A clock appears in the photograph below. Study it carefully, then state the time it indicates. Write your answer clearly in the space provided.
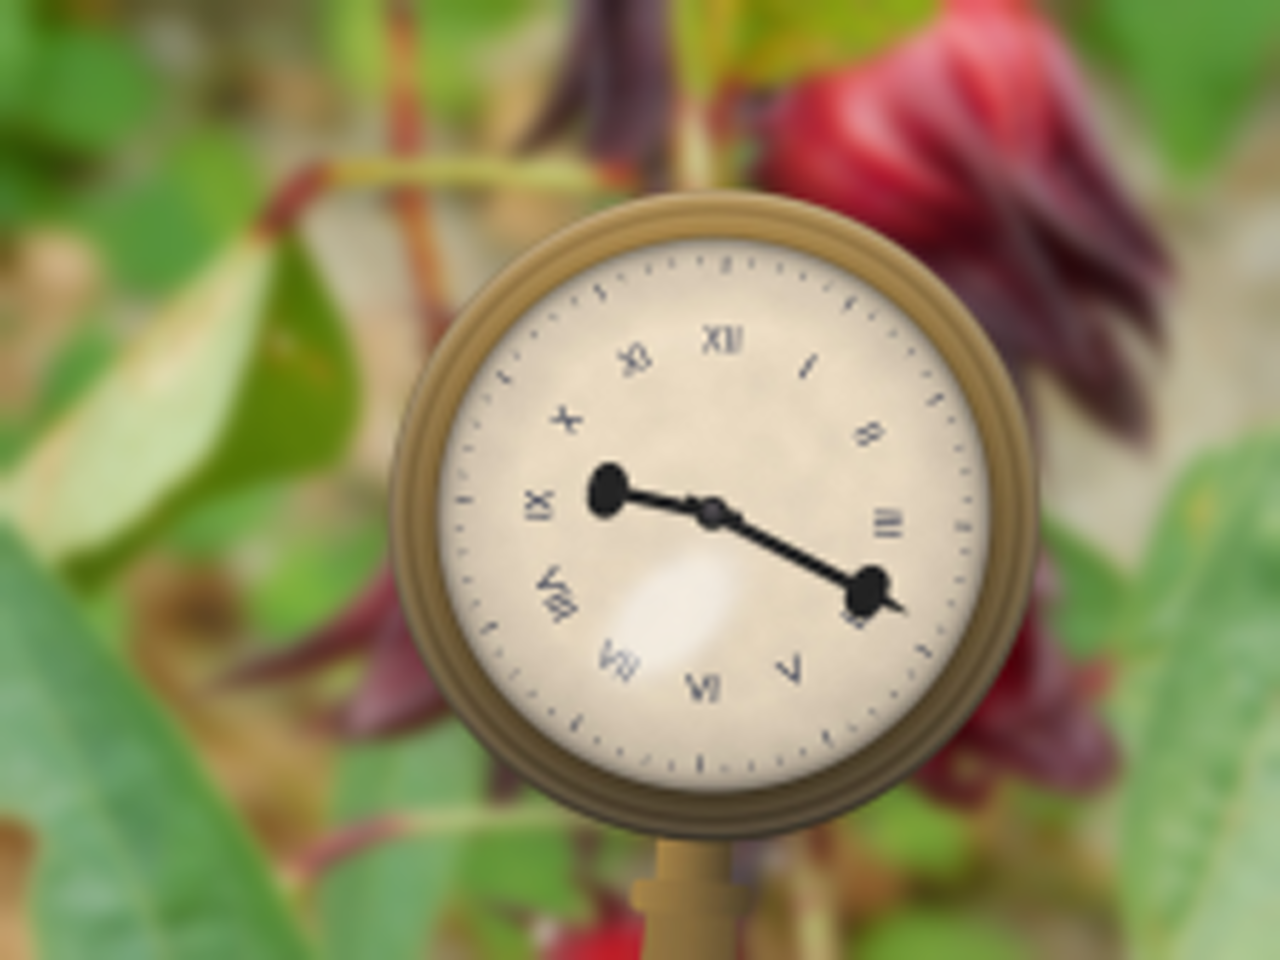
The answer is 9:19
